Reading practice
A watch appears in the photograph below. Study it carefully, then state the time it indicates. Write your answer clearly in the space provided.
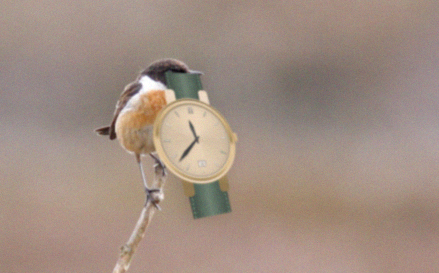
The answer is 11:38
